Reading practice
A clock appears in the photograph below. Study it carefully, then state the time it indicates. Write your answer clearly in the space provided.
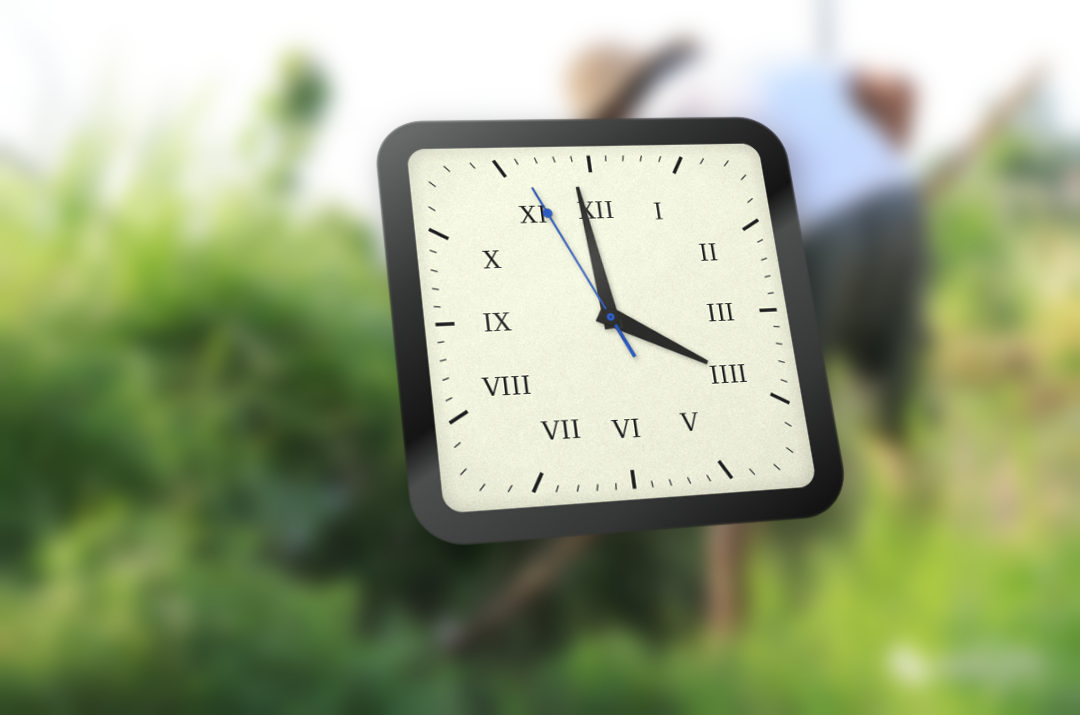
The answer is 3:58:56
